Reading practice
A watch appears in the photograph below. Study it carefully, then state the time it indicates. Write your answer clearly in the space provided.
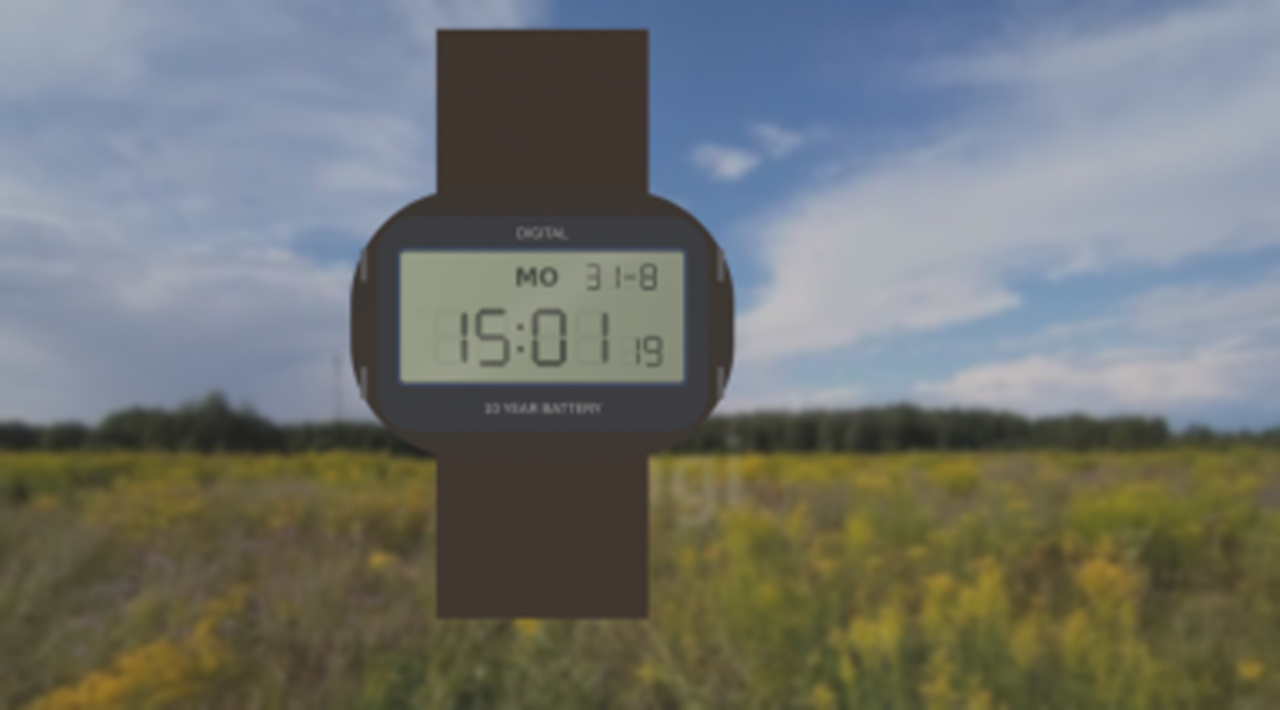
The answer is 15:01:19
